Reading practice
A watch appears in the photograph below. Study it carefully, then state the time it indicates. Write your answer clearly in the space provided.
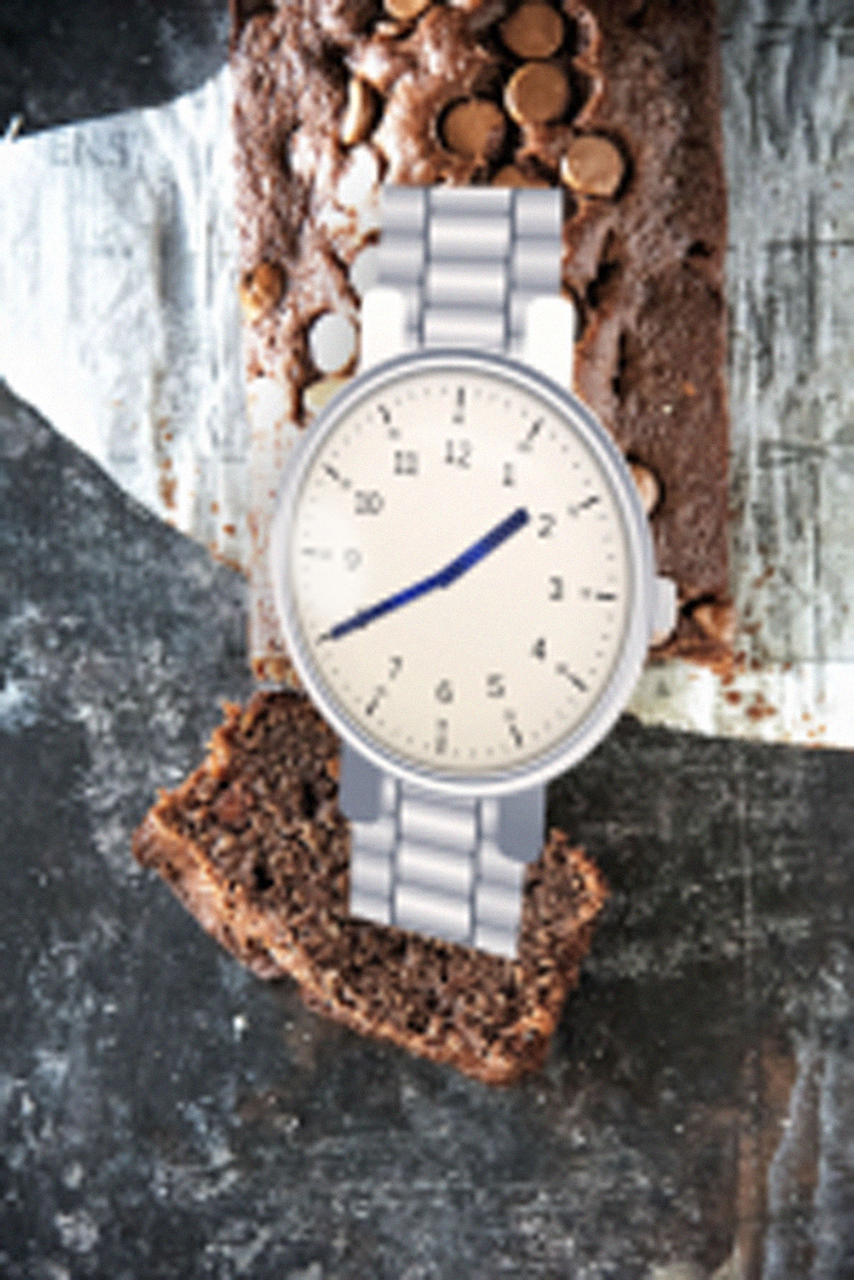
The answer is 1:40
